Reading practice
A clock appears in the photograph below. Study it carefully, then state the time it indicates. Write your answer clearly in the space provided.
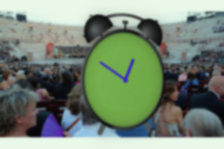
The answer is 12:50
